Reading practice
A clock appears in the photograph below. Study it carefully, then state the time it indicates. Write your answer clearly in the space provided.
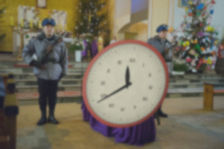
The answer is 11:39
